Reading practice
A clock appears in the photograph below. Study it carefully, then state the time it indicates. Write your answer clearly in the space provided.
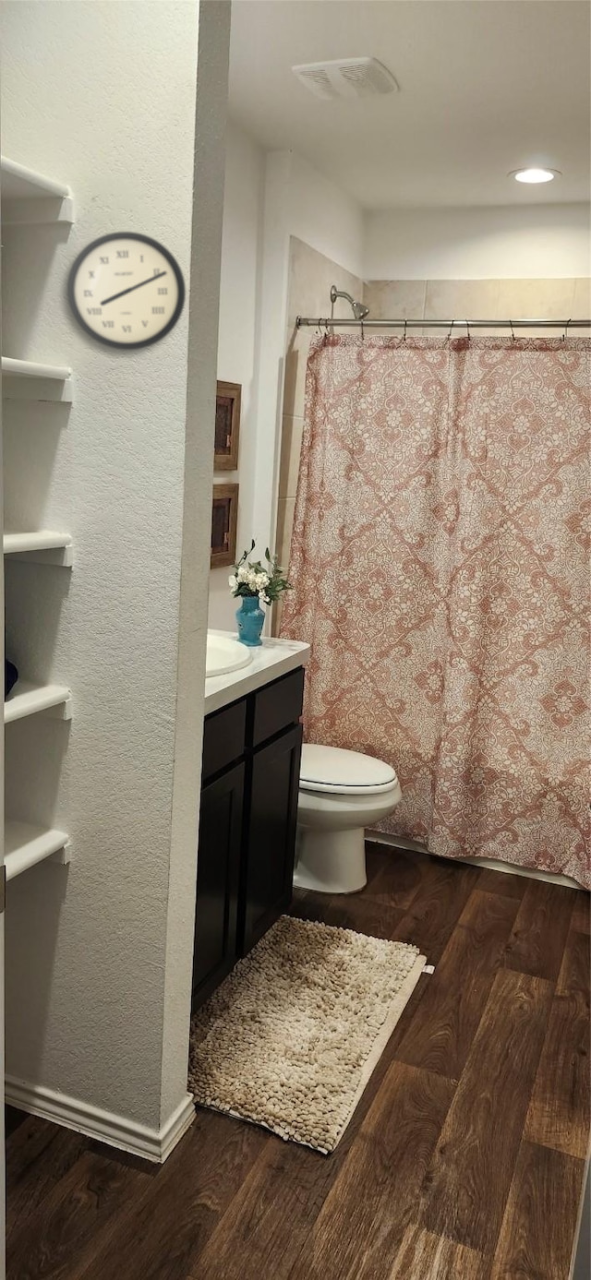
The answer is 8:11
